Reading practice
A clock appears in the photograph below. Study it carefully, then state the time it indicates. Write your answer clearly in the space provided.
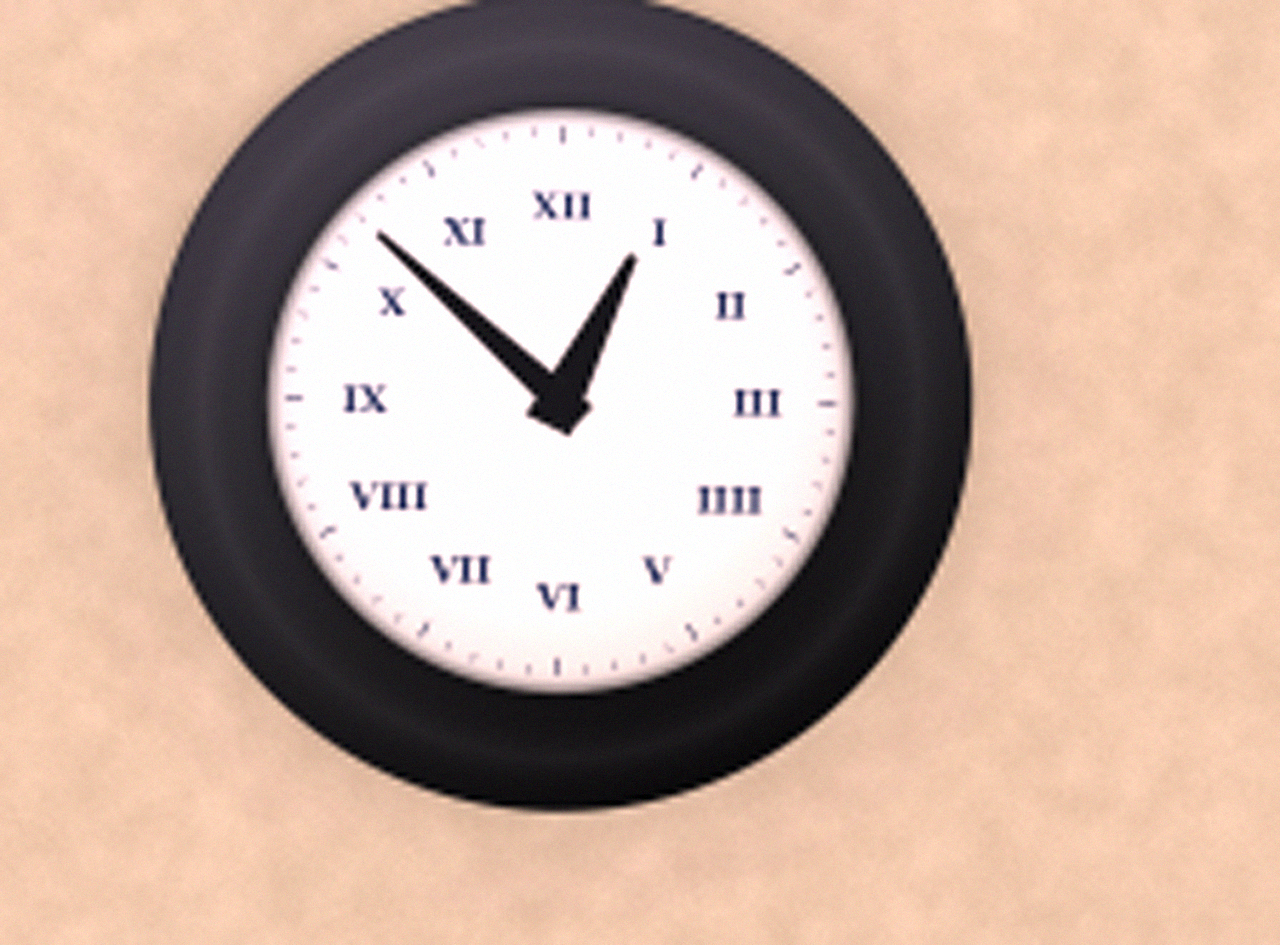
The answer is 12:52
